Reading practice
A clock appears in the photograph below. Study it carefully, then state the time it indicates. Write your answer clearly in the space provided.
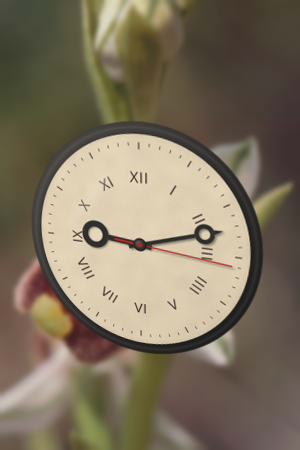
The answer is 9:12:16
